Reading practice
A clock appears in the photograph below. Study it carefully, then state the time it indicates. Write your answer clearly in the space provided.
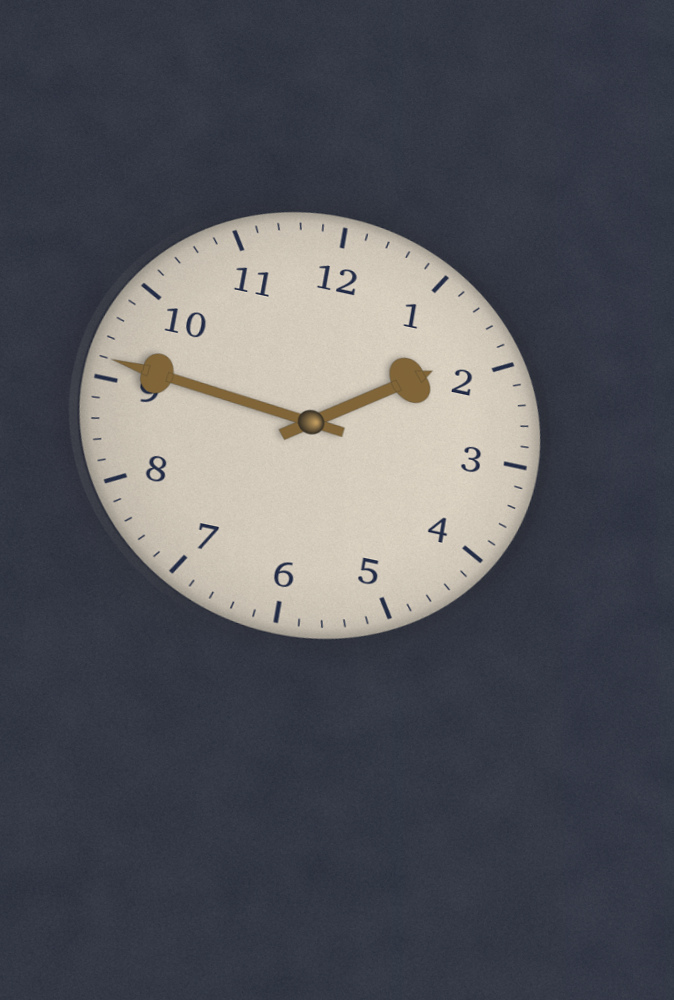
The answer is 1:46
